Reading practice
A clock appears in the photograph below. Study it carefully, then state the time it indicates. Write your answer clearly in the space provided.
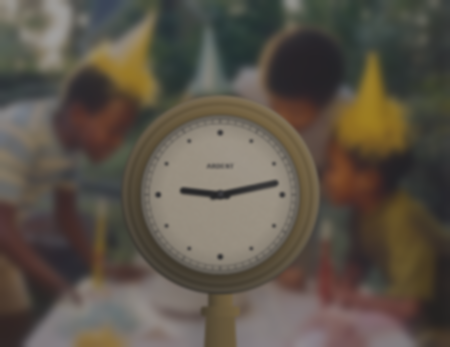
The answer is 9:13
